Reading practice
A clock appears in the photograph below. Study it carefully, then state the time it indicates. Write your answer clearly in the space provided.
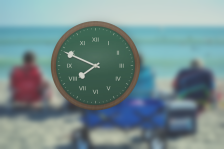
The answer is 7:49
